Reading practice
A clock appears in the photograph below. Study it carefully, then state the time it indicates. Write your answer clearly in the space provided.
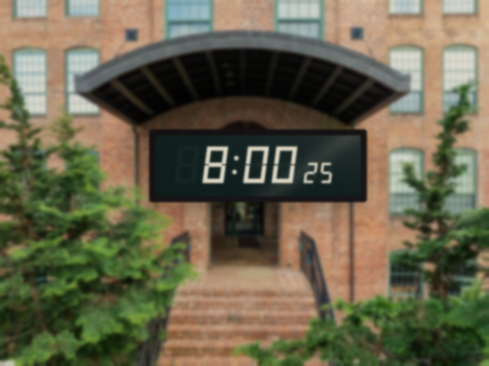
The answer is 8:00:25
